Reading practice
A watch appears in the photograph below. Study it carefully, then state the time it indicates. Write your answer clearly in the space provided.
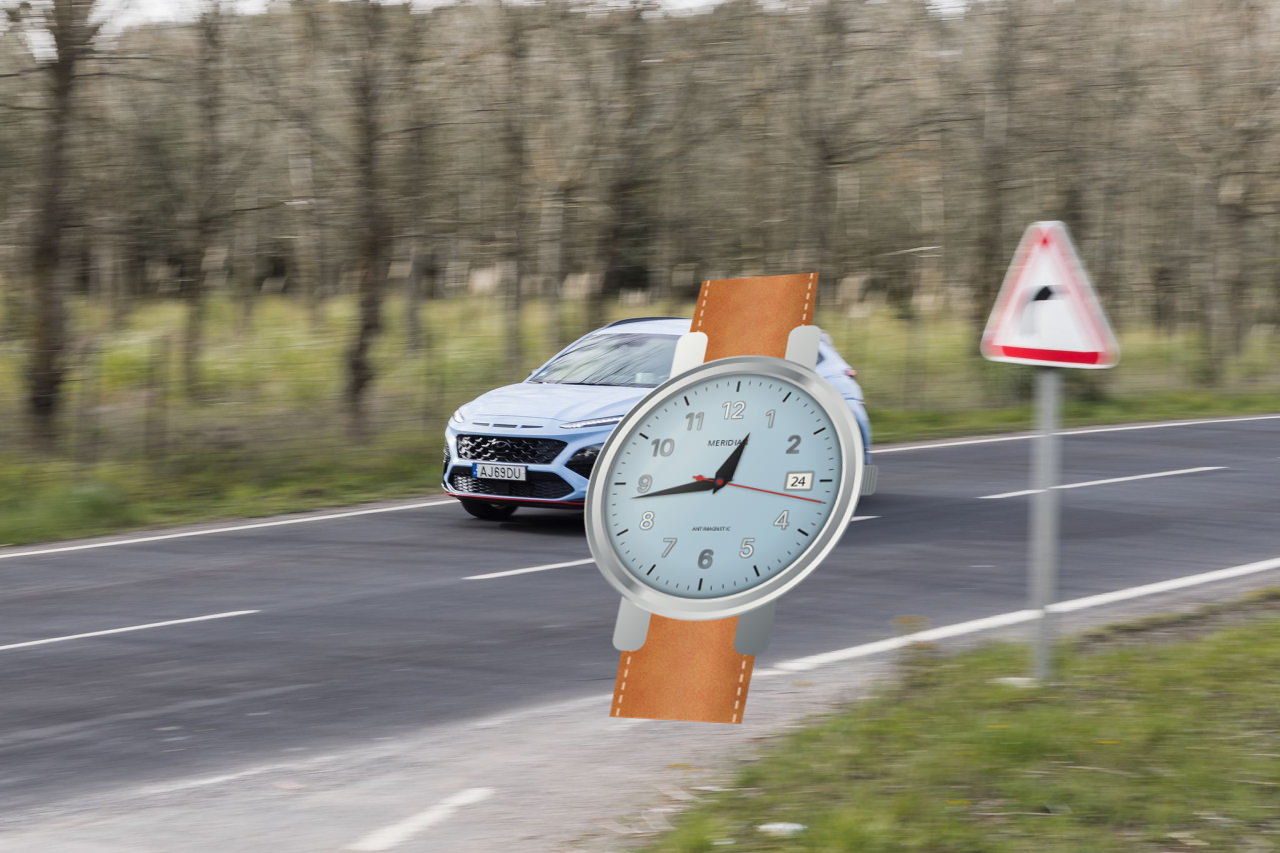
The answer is 12:43:17
